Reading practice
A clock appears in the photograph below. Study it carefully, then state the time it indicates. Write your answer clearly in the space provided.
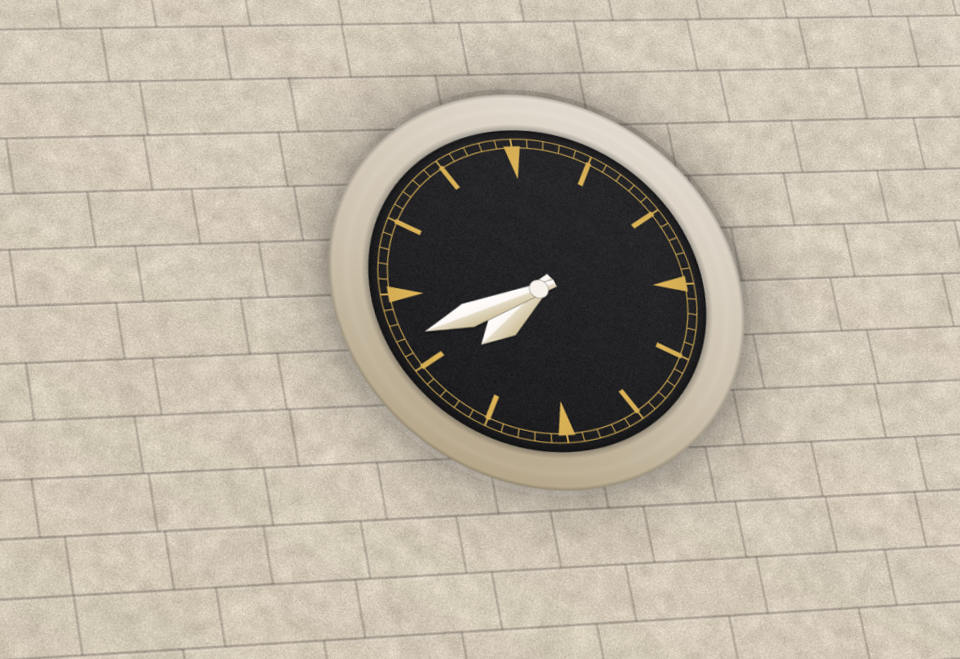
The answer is 7:42
